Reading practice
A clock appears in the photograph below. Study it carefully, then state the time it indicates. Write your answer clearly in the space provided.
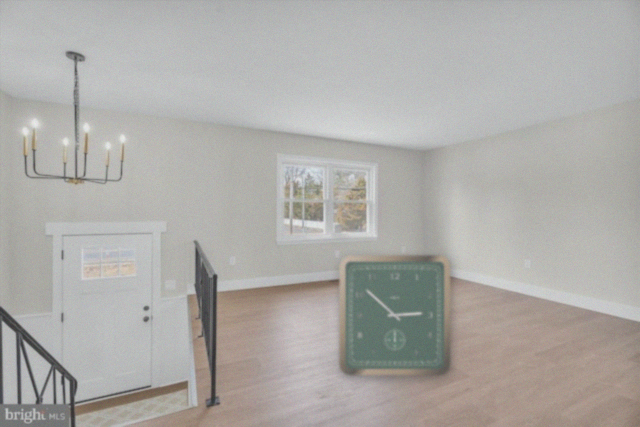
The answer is 2:52
